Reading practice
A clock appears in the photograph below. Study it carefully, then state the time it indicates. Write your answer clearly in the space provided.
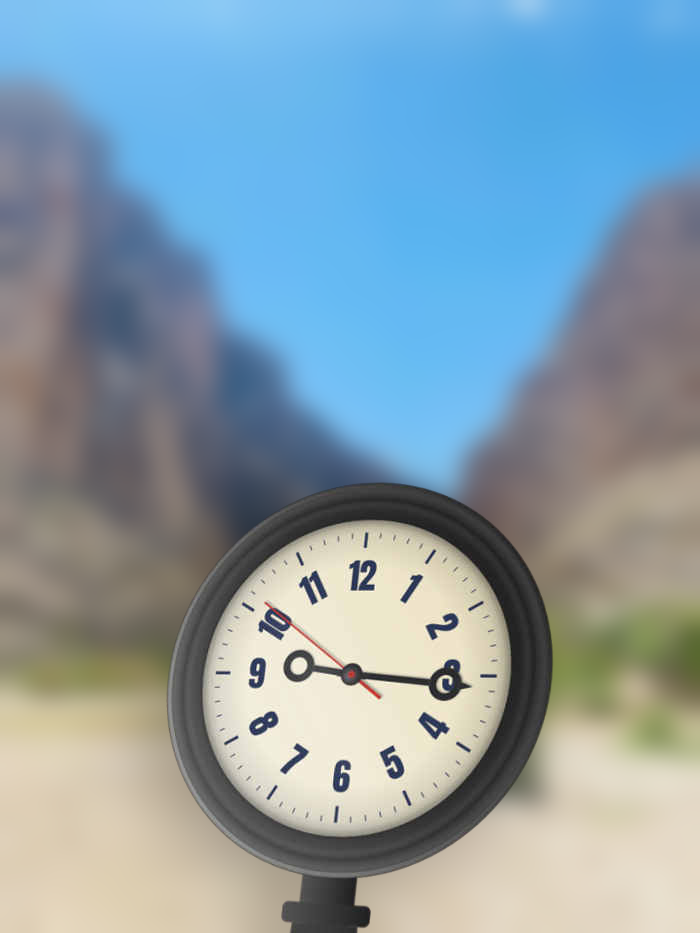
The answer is 9:15:51
